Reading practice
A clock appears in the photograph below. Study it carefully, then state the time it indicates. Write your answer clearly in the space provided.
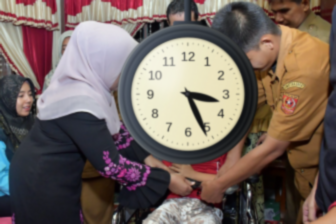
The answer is 3:26
